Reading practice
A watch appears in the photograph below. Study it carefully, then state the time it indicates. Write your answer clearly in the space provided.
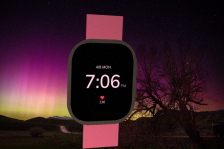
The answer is 7:06
